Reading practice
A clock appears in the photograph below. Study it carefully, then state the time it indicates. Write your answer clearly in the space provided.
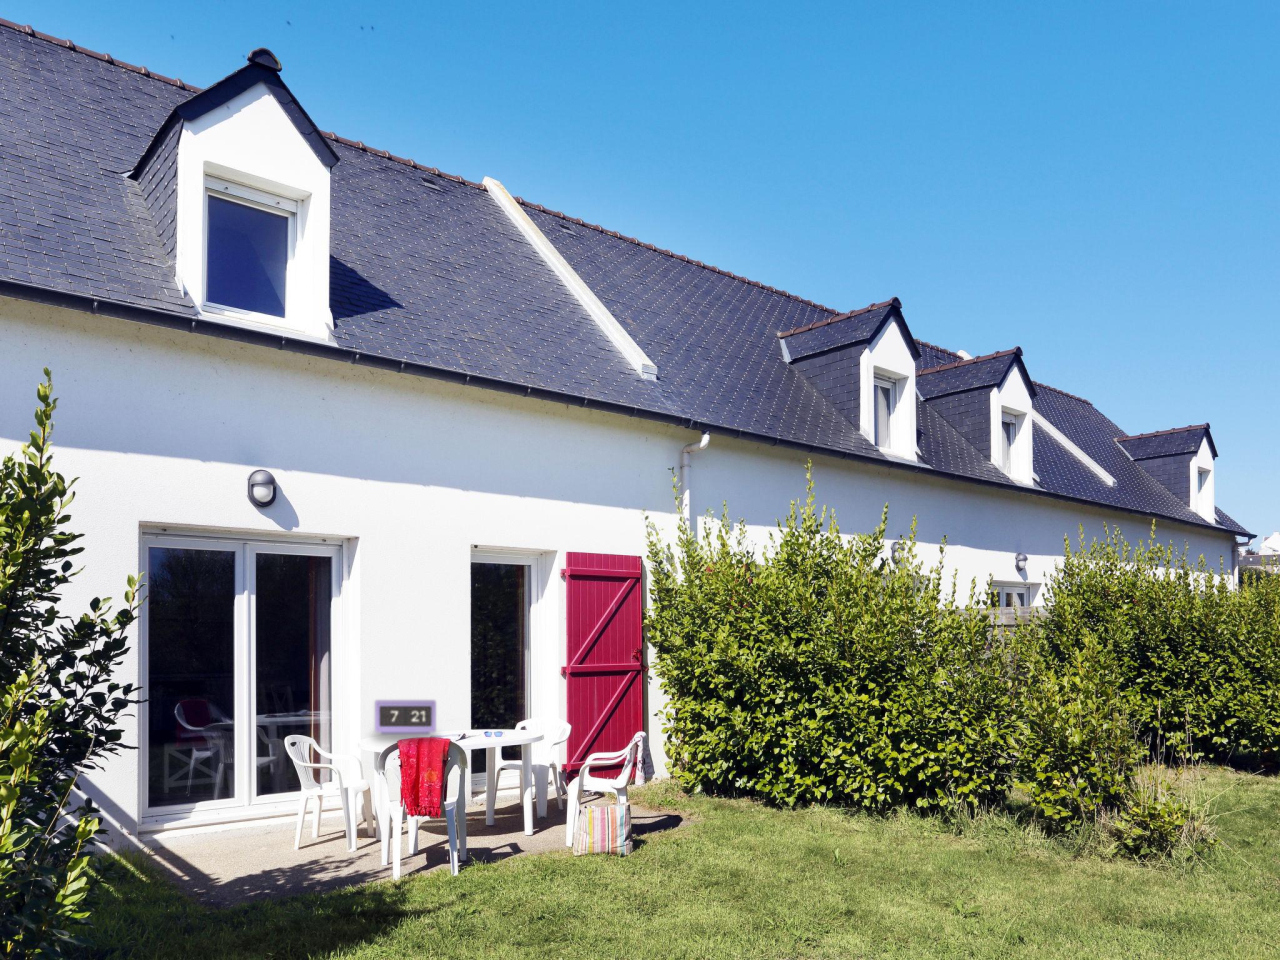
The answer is 7:21
